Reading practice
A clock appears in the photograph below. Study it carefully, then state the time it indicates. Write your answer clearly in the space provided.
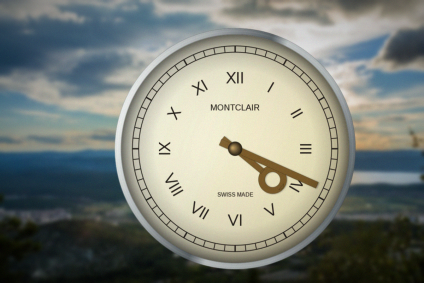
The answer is 4:19
